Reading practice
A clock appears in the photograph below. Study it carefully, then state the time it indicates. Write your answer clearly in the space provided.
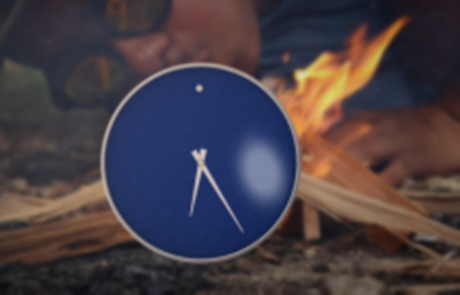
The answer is 6:25
